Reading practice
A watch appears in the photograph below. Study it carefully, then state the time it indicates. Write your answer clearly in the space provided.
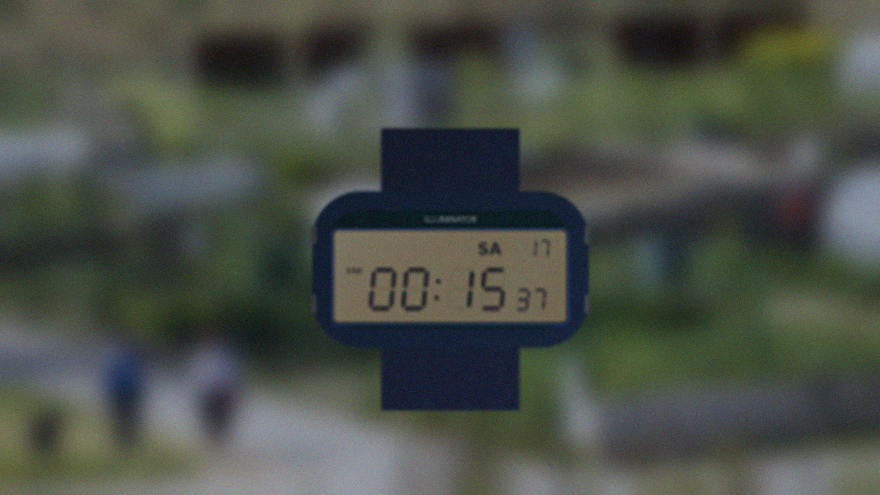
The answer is 0:15:37
